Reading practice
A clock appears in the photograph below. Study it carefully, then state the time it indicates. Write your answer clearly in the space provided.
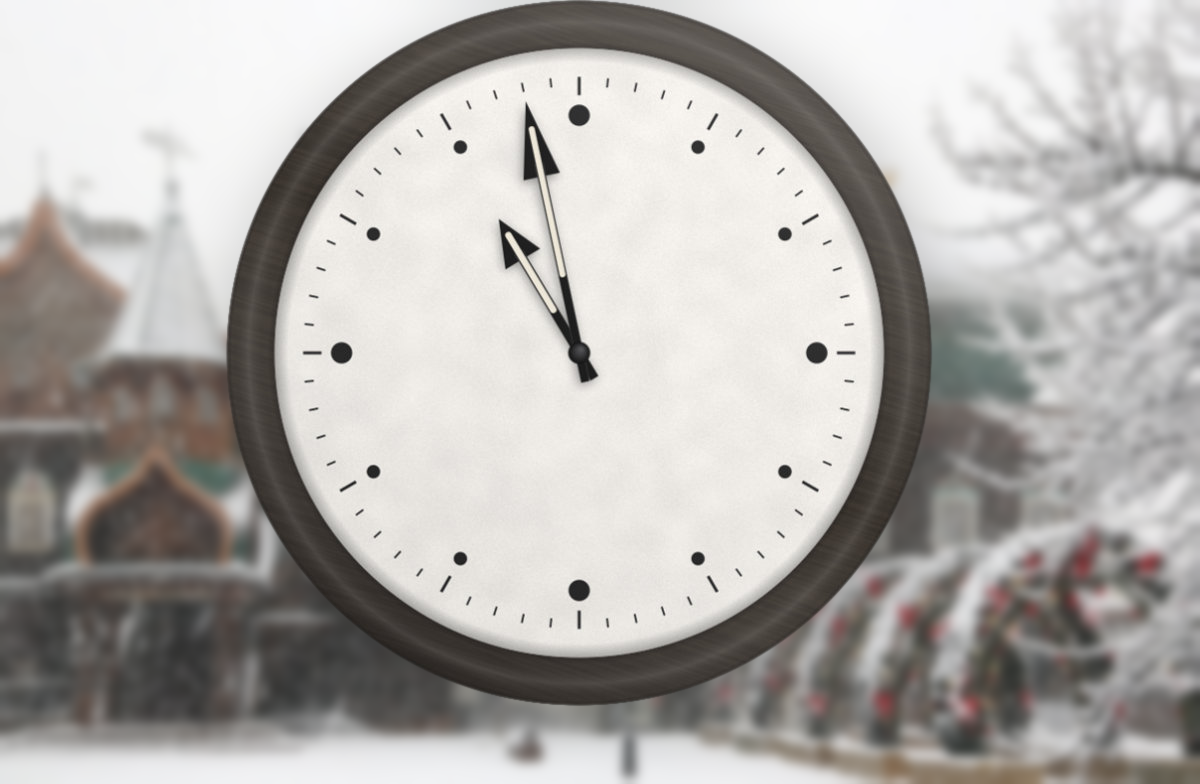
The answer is 10:58
